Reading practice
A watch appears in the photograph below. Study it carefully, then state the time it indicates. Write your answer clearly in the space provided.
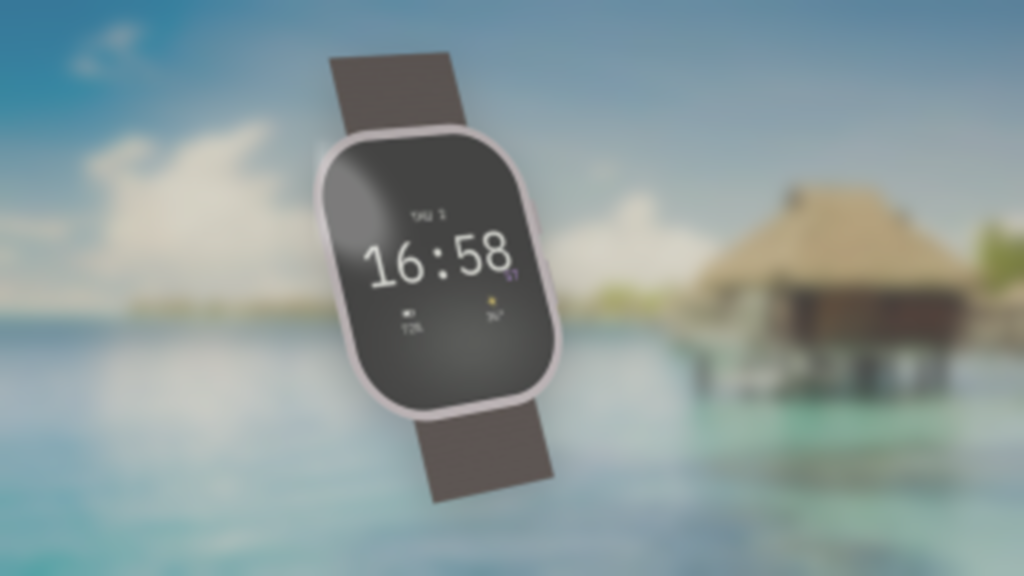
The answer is 16:58
